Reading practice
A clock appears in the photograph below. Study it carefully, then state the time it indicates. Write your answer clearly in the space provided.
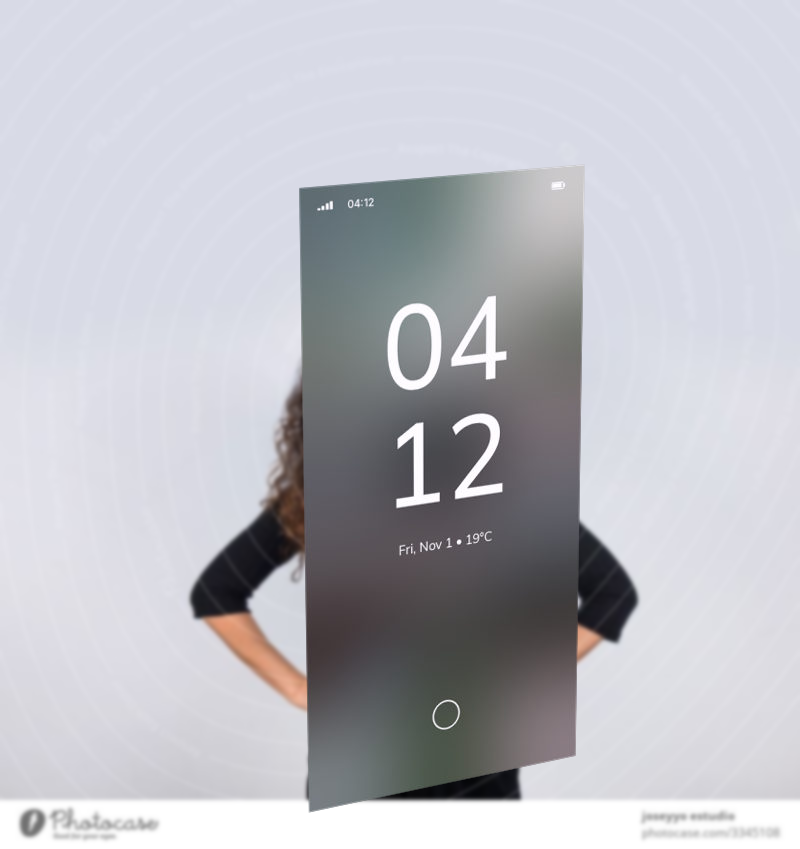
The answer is 4:12
